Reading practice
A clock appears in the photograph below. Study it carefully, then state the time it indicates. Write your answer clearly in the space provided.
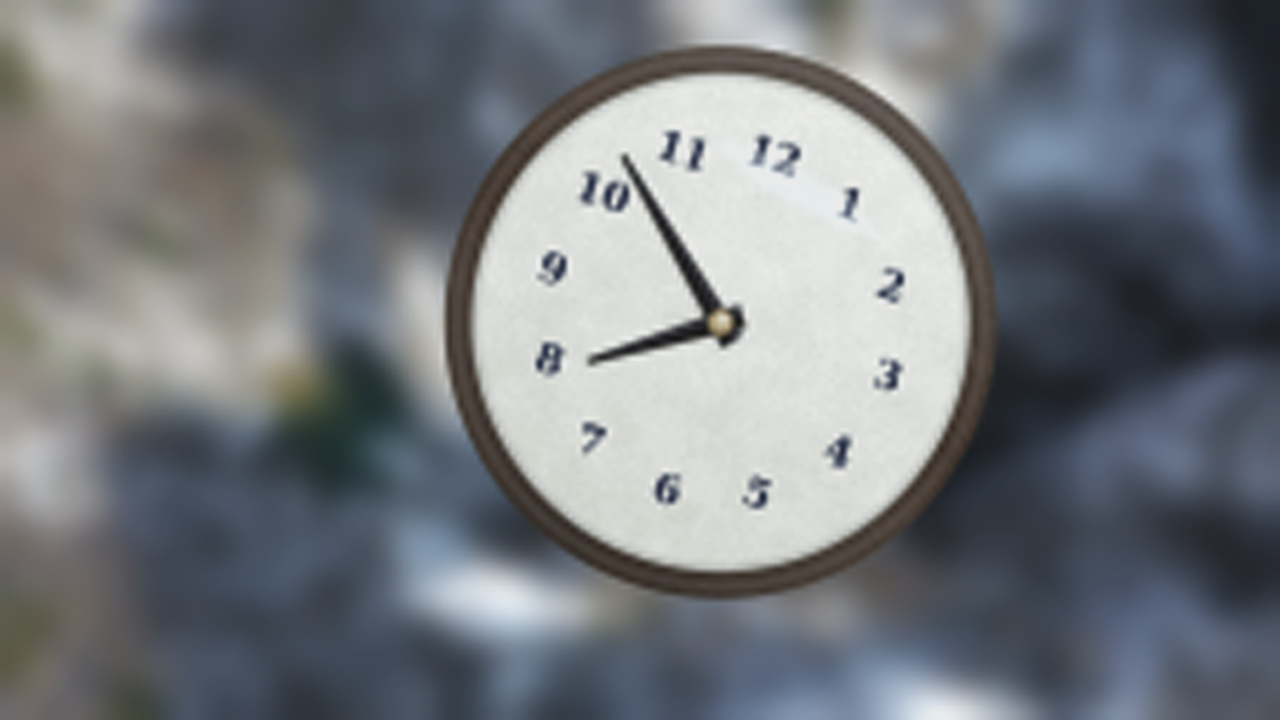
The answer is 7:52
